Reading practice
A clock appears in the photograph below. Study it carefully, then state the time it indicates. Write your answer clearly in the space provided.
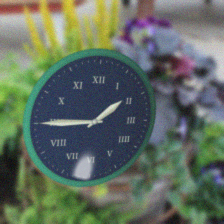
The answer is 1:45
